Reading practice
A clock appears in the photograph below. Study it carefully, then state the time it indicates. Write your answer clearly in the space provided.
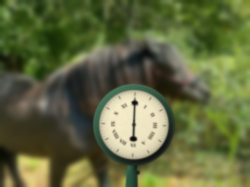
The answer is 6:00
